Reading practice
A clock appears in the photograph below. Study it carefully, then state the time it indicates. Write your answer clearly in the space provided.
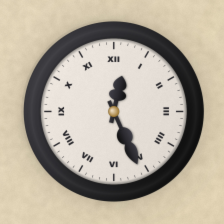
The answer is 12:26
